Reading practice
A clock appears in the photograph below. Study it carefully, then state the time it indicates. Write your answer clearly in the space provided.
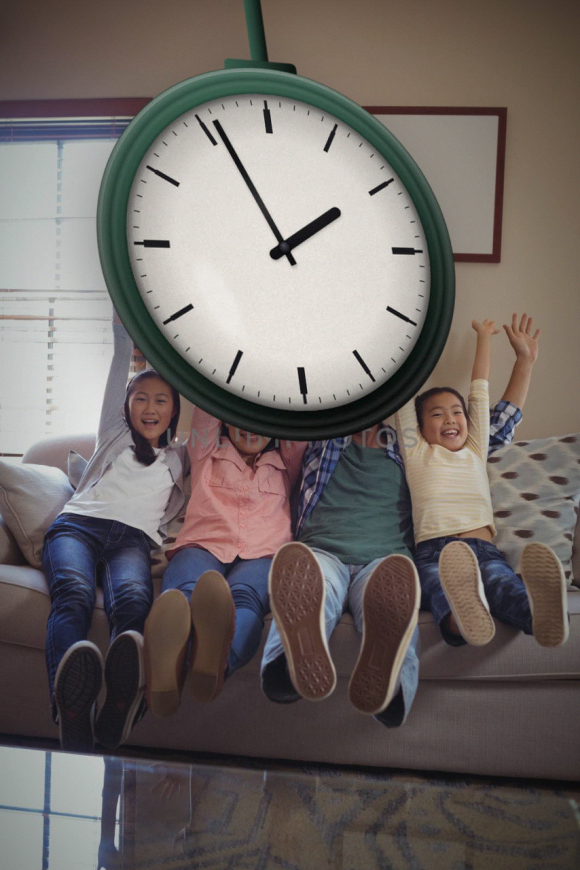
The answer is 1:56
